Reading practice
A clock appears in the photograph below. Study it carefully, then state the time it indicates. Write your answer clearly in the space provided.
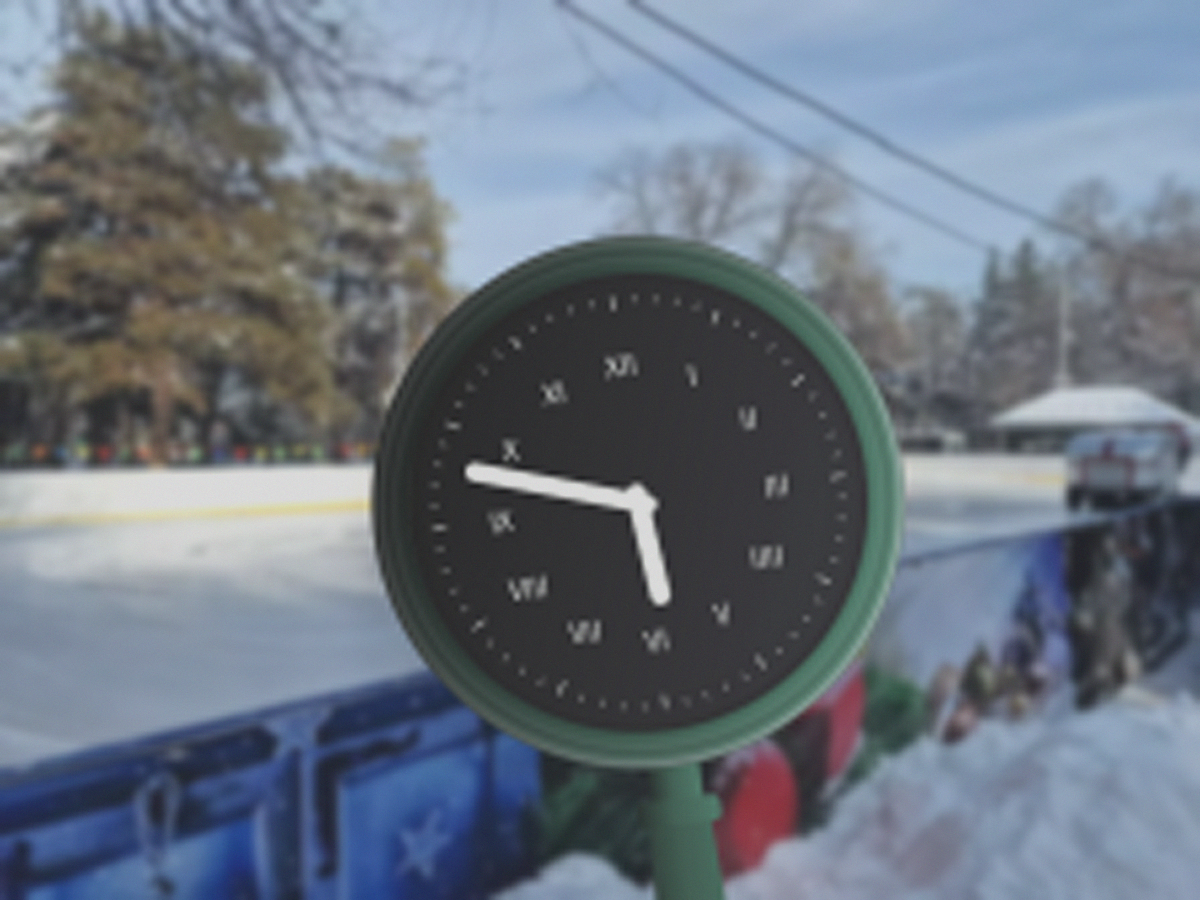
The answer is 5:48
